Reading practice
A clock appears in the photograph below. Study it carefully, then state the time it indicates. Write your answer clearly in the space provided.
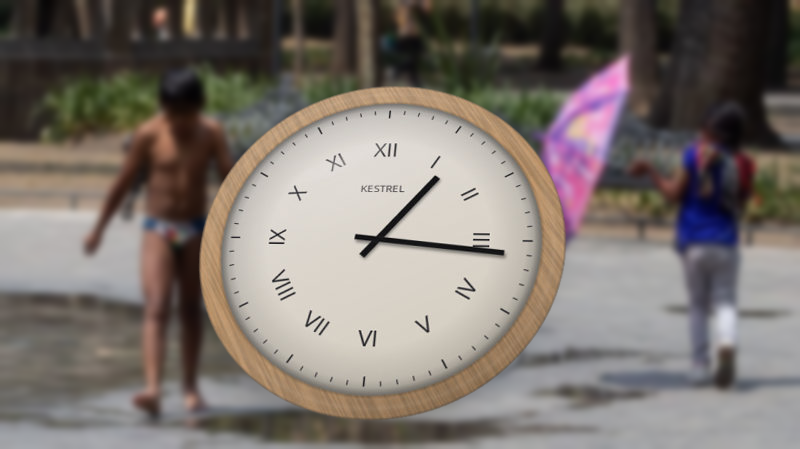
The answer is 1:16
